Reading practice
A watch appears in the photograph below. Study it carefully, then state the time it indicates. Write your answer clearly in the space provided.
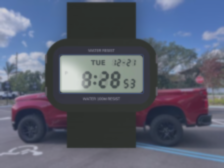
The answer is 8:28:53
